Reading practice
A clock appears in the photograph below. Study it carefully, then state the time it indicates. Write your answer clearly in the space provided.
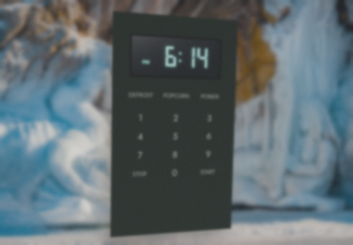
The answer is 6:14
